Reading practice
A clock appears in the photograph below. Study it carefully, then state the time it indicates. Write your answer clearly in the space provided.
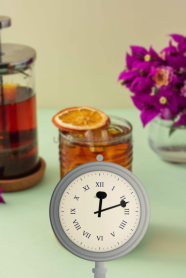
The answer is 12:12
